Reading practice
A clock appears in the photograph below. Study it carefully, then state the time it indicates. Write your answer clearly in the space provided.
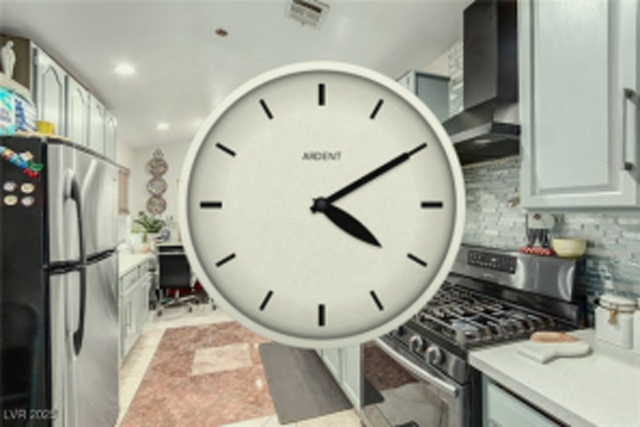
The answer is 4:10
